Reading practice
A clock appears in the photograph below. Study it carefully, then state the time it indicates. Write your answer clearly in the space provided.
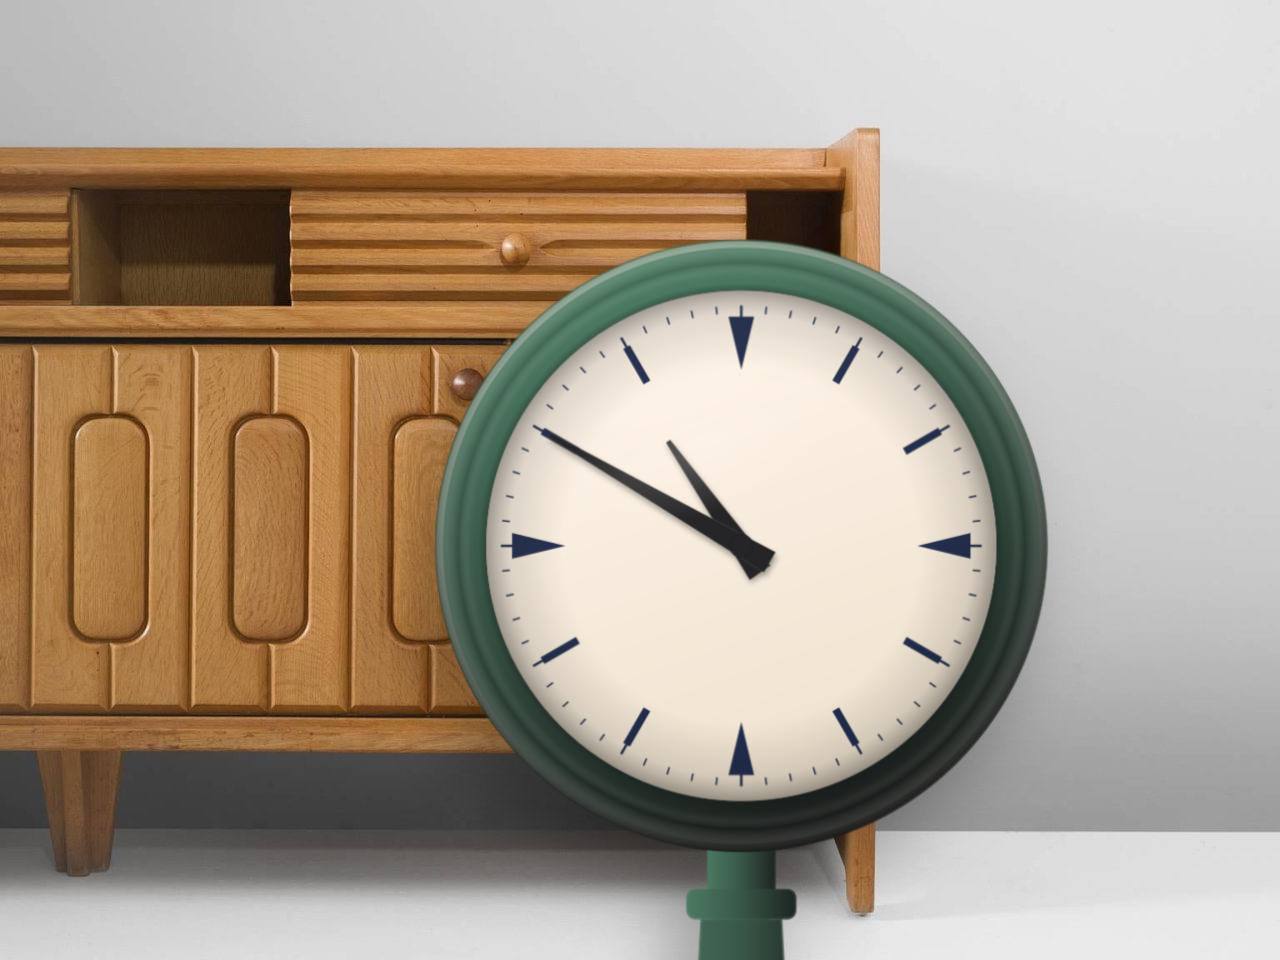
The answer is 10:50
